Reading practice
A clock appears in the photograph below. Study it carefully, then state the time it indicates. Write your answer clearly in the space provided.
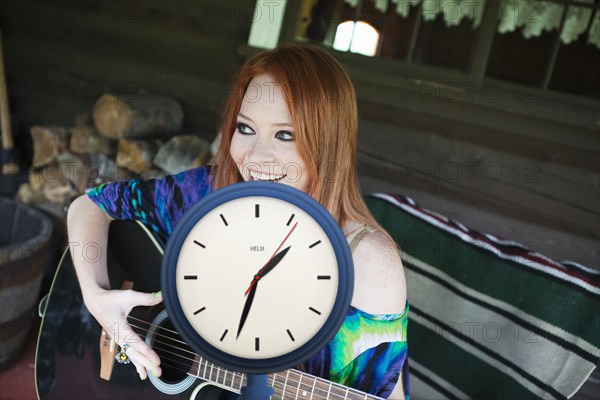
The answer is 1:33:06
